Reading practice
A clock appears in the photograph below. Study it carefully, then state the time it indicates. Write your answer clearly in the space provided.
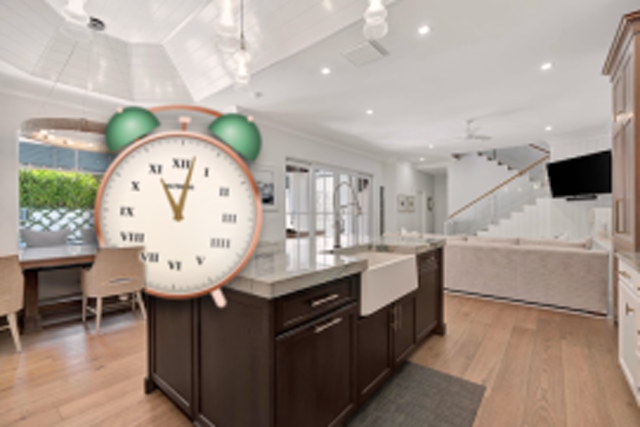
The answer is 11:02
